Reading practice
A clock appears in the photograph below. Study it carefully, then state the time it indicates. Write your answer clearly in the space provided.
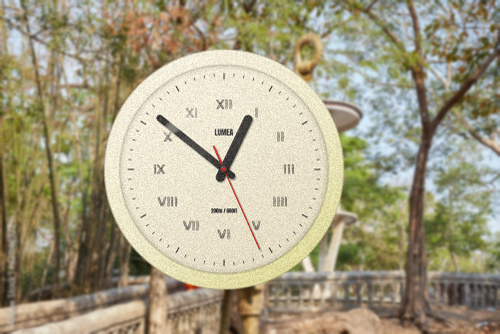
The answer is 12:51:26
